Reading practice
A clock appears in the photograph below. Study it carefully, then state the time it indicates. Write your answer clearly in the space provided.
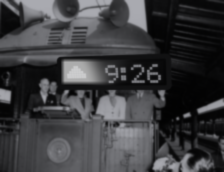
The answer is 9:26
